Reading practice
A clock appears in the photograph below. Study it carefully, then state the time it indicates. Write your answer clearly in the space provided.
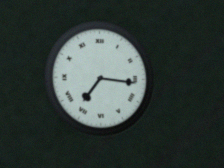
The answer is 7:16
